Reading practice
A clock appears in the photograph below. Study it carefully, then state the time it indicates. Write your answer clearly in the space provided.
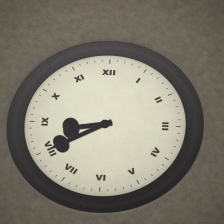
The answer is 8:40
